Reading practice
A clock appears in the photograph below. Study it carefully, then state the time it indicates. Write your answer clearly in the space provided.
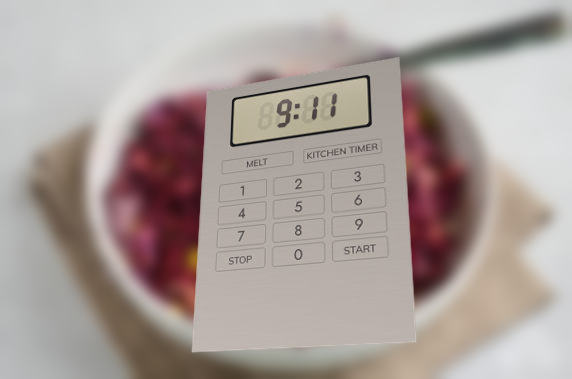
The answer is 9:11
